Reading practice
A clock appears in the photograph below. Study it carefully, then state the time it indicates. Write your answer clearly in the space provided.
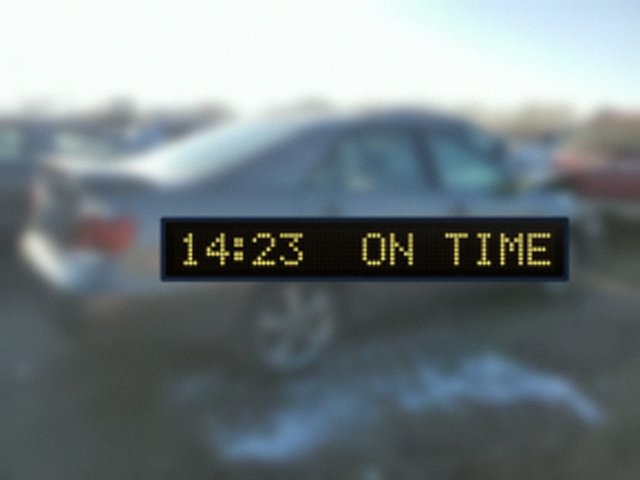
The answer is 14:23
